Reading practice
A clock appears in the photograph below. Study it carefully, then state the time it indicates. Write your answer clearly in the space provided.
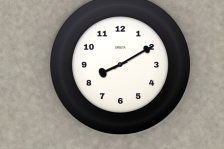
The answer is 8:10
